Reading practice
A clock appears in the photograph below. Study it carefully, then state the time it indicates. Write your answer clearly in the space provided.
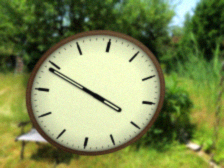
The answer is 3:49
